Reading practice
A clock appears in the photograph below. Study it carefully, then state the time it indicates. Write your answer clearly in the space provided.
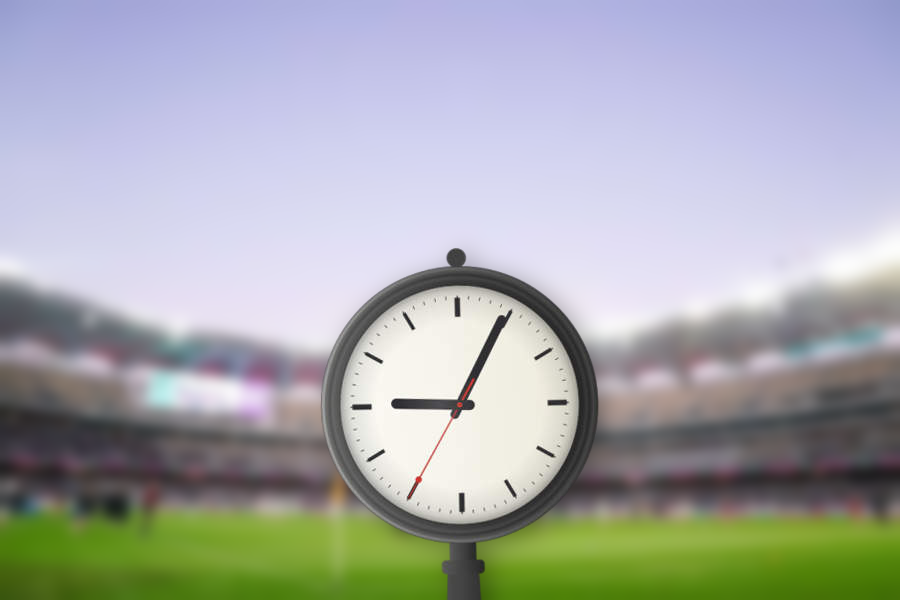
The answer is 9:04:35
